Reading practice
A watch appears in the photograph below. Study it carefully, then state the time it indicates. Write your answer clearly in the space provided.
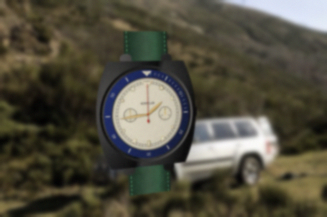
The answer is 1:44
